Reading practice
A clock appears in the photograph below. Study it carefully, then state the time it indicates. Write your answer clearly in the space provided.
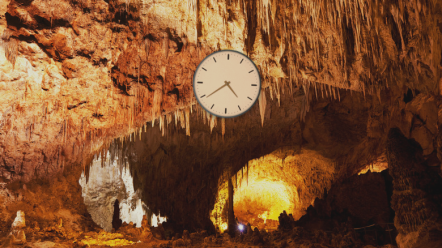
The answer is 4:39
